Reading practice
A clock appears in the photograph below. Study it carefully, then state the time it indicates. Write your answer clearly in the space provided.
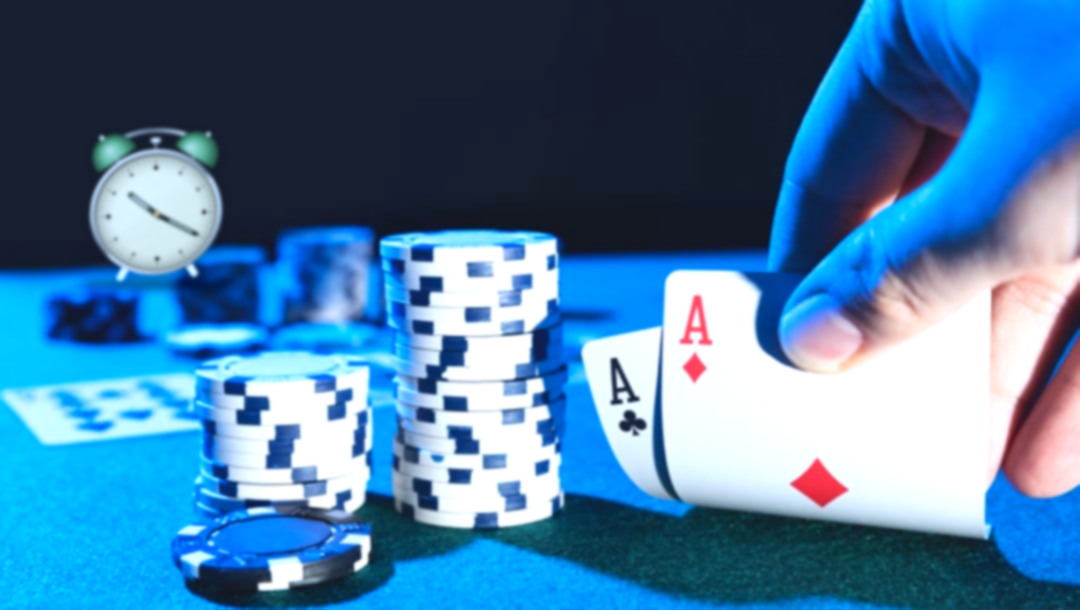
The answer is 10:20
